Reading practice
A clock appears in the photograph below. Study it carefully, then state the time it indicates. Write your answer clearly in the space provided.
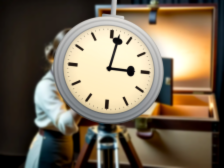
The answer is 3:02
